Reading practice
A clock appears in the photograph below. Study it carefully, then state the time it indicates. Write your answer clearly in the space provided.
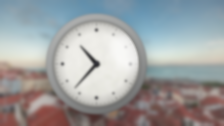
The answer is 10:37
